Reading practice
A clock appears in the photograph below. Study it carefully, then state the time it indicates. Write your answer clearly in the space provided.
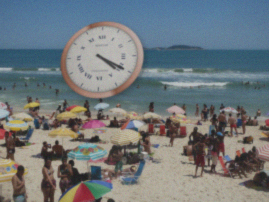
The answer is 4:20
